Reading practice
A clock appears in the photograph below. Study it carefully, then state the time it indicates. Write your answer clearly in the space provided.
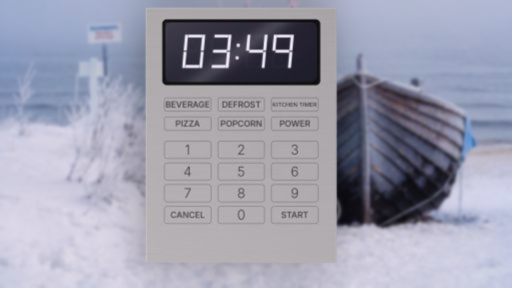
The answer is 3:49
